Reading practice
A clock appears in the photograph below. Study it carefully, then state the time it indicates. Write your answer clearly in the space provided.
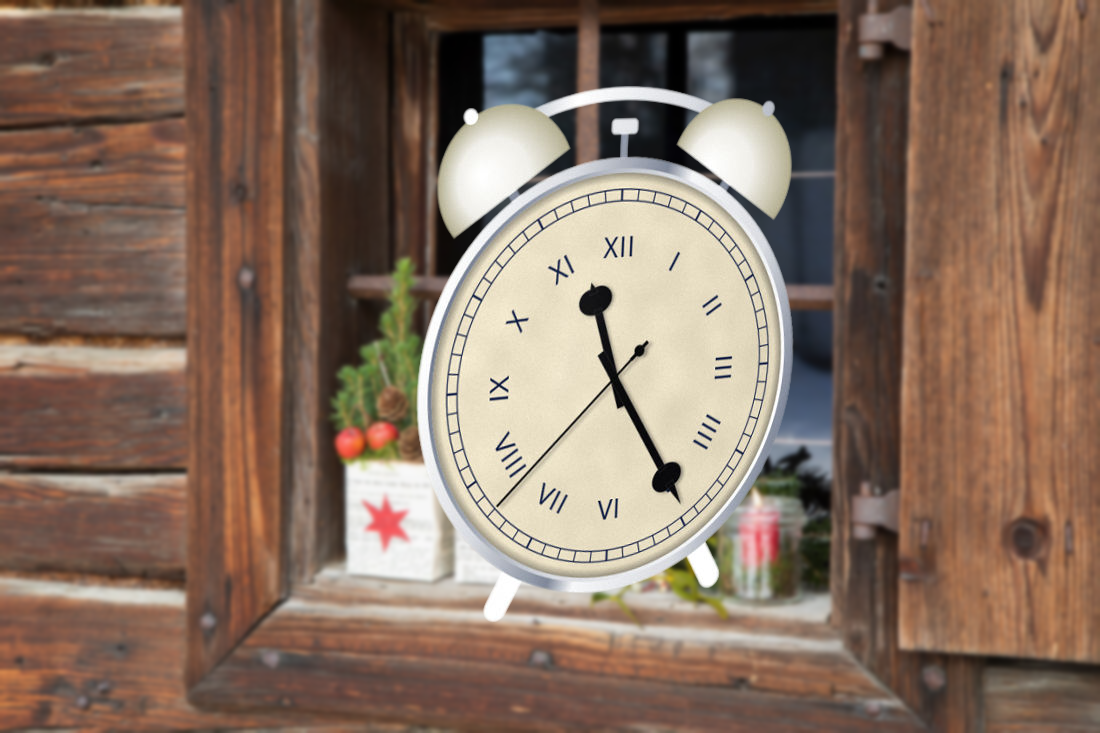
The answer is 11:24:38
